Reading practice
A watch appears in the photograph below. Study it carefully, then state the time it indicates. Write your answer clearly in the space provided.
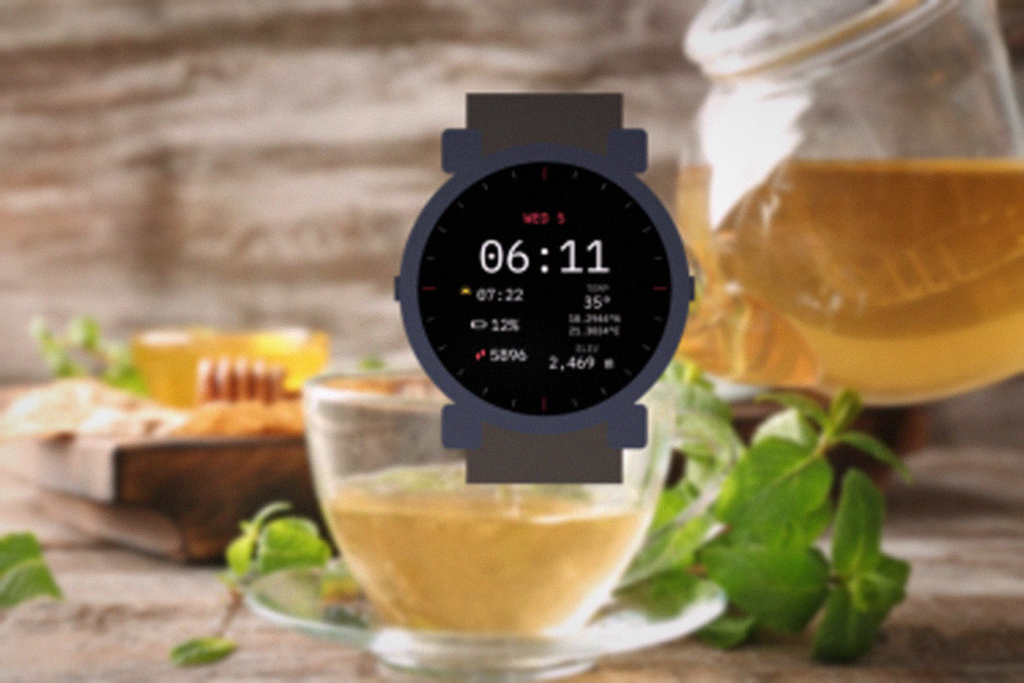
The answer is 6:11
